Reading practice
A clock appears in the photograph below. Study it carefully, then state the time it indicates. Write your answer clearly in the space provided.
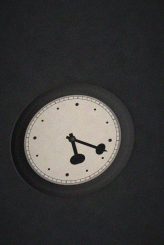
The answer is 5:18
